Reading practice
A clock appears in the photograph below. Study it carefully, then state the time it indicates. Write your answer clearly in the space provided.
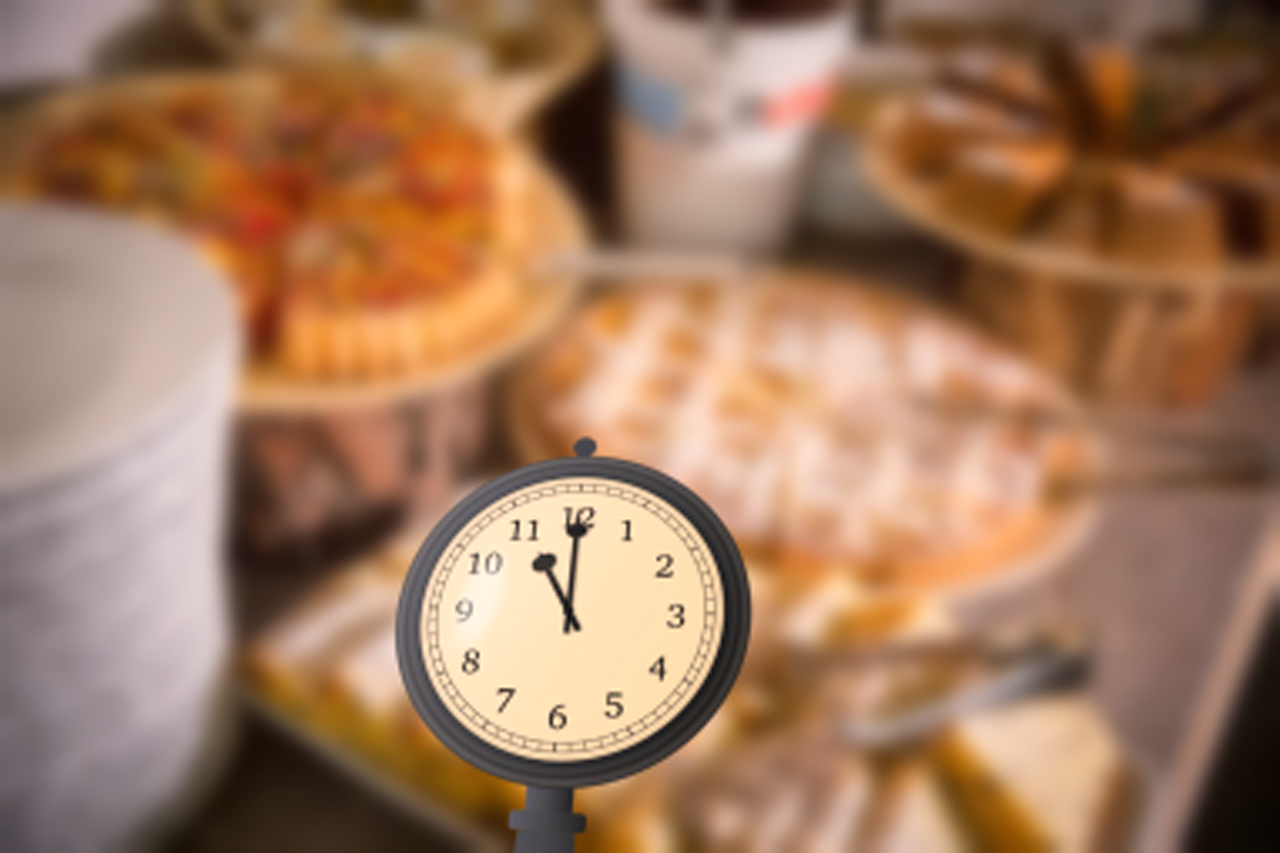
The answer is 11:00
